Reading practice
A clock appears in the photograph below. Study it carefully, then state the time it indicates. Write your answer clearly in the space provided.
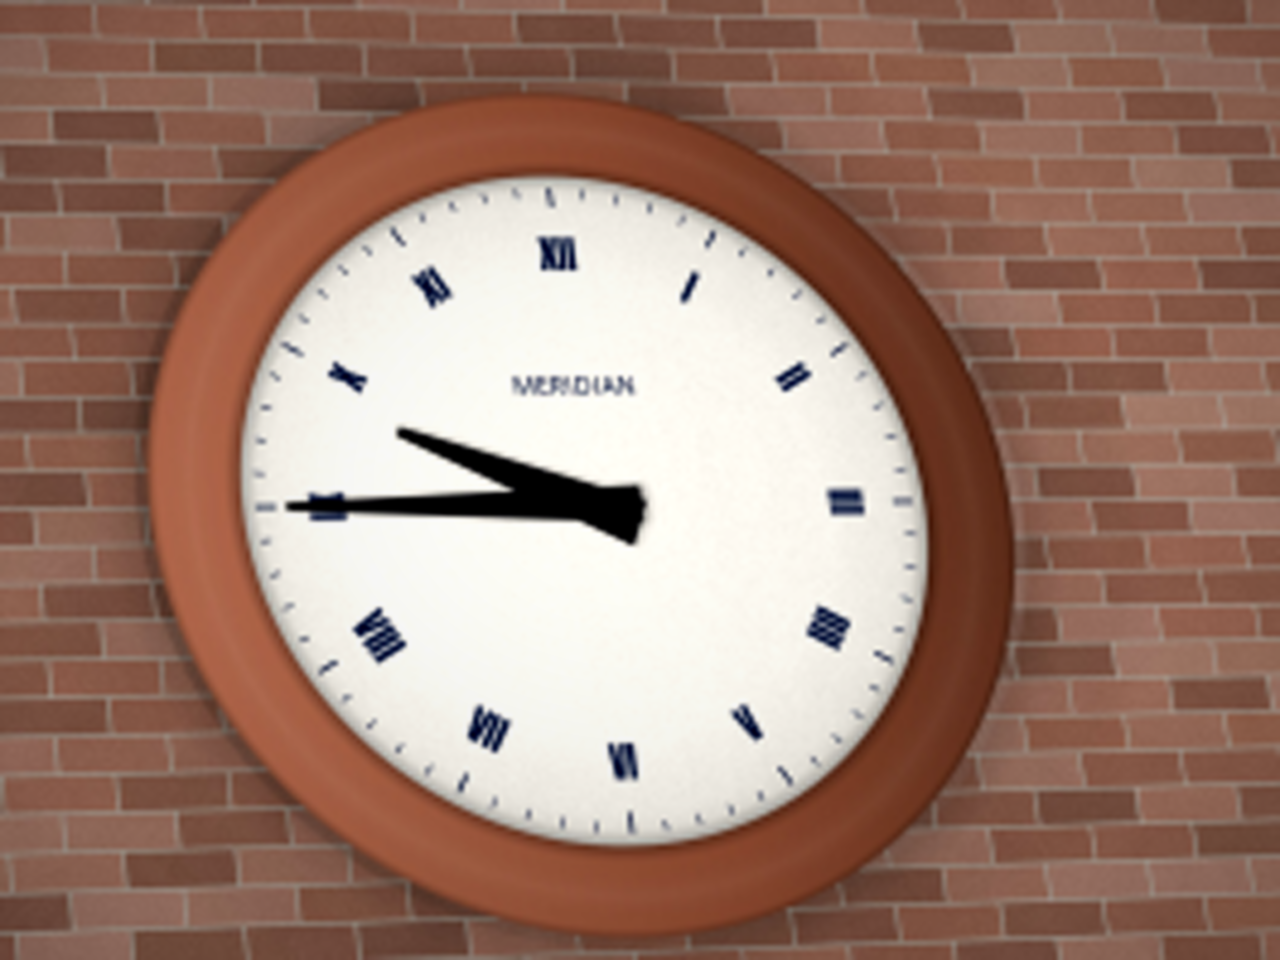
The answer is 9:45
